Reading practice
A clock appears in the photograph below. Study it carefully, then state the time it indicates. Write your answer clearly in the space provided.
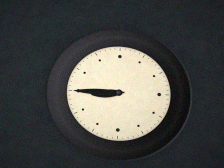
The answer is 8:45
